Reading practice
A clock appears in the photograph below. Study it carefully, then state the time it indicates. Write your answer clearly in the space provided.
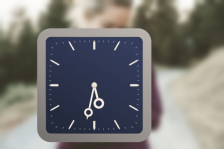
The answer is 5:32
